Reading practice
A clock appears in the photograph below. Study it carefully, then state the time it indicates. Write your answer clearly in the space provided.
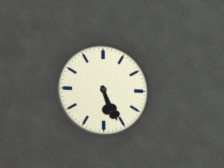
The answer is 5:26
